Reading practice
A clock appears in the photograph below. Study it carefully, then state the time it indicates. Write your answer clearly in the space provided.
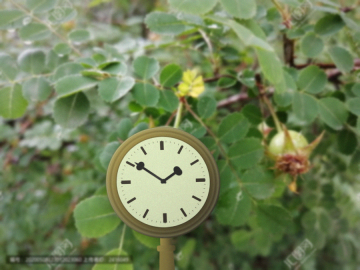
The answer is 1:51
